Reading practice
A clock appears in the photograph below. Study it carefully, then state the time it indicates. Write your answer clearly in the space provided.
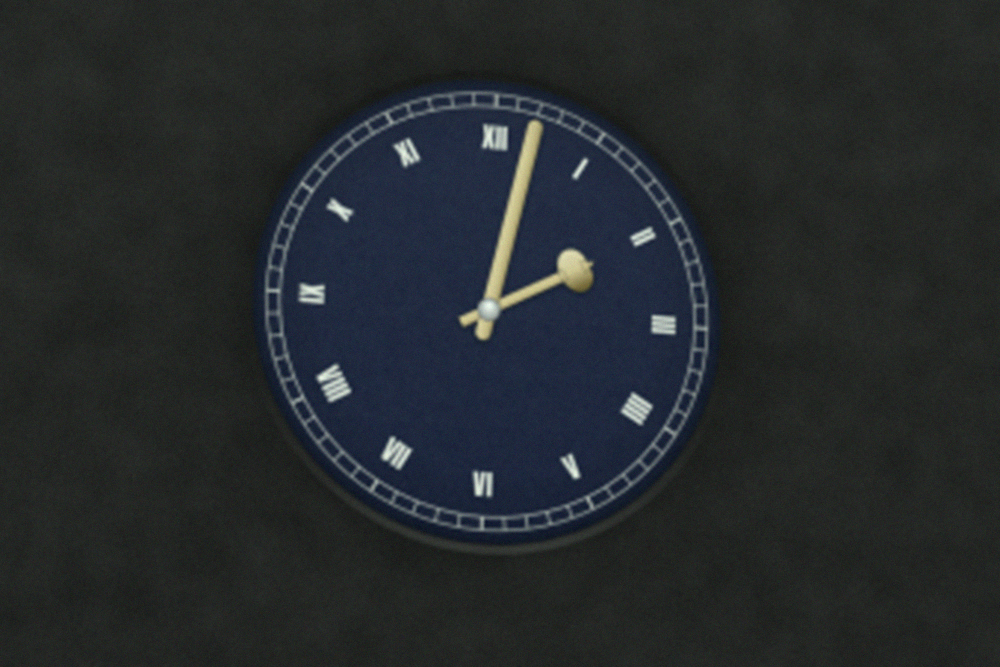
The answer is 2:02
